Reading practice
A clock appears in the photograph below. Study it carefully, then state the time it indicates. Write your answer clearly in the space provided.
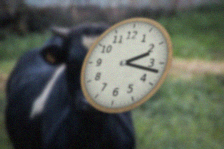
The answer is 2:17
